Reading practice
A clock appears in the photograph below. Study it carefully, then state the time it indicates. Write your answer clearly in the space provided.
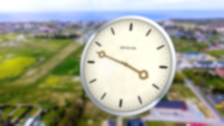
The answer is 3:48
